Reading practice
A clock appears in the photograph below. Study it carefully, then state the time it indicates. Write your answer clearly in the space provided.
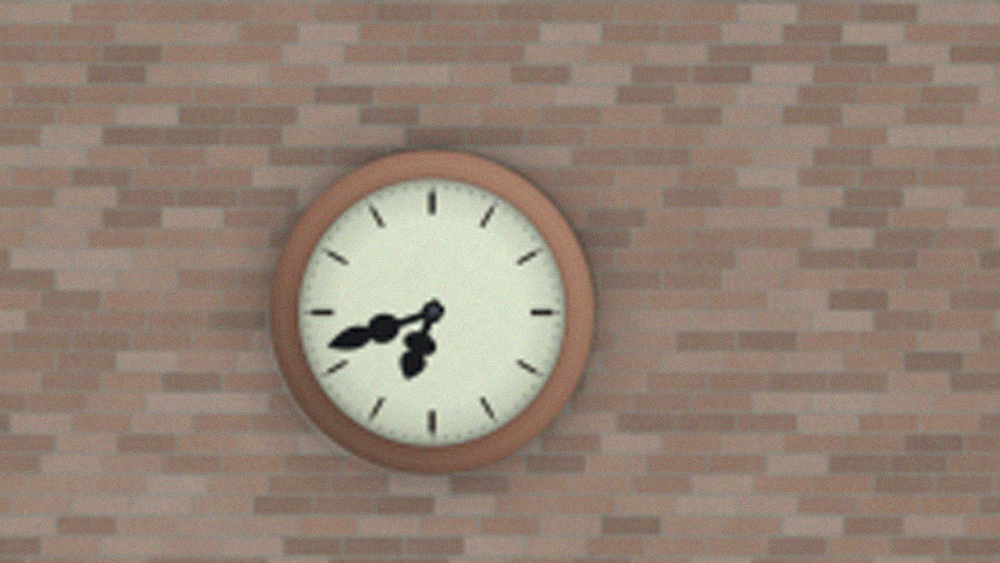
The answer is 6:42
